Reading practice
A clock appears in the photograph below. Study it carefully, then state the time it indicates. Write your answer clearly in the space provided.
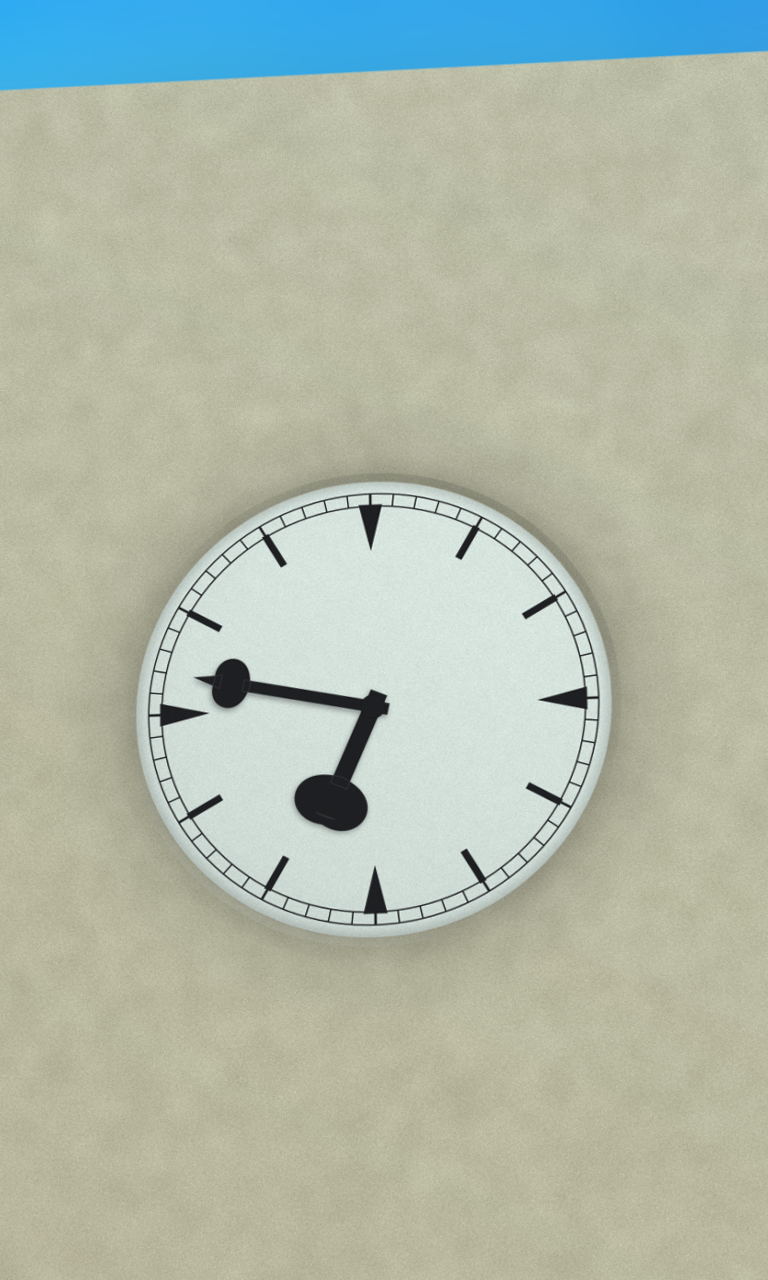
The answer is 6:47
